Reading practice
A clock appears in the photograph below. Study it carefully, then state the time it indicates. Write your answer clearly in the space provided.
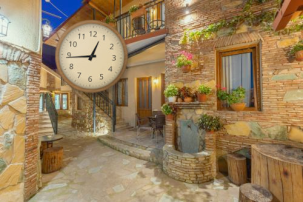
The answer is 12:44
